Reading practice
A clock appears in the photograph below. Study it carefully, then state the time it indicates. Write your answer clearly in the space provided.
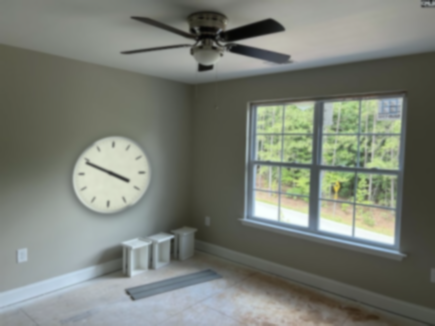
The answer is 3:49
